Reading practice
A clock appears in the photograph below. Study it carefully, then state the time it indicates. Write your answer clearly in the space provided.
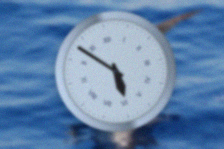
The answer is 5:53
